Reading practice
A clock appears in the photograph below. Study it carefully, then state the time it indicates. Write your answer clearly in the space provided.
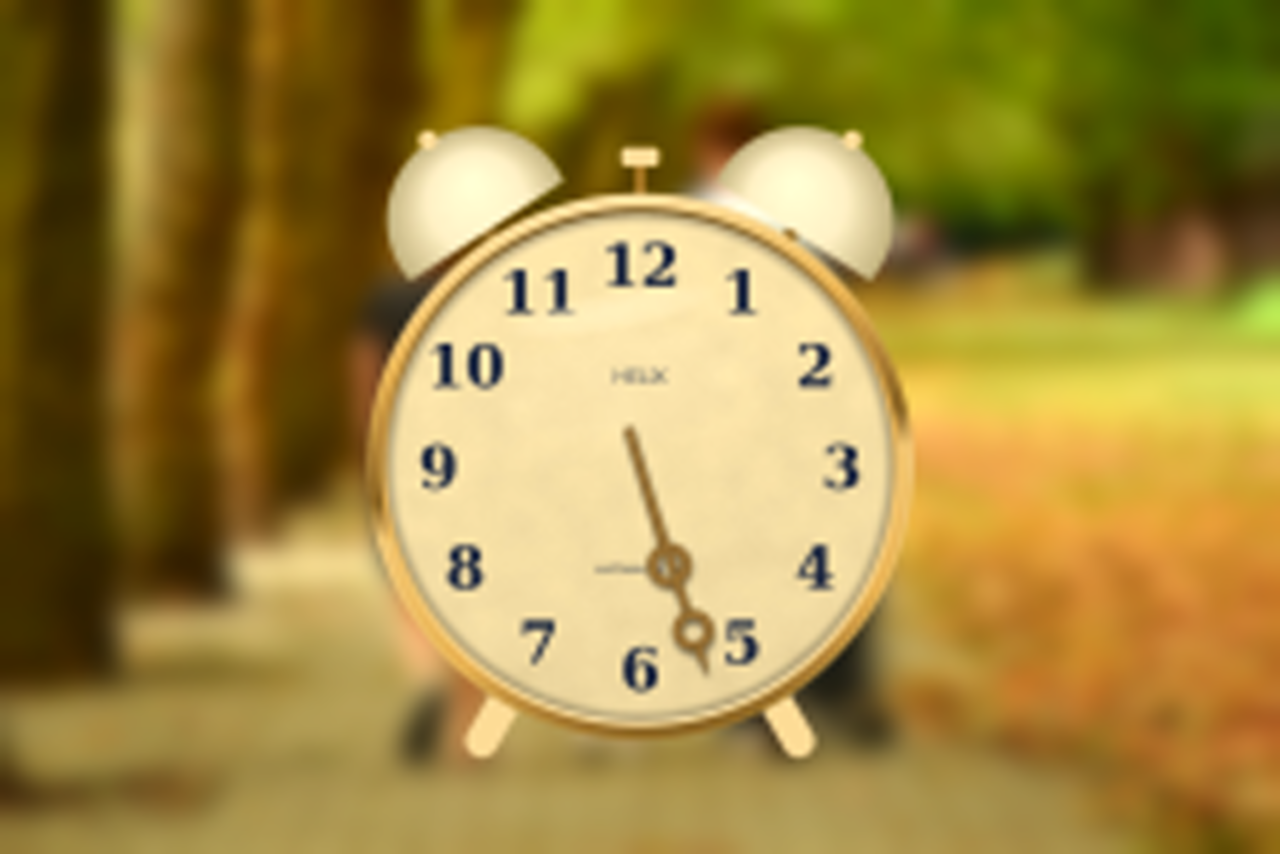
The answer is 5:27
